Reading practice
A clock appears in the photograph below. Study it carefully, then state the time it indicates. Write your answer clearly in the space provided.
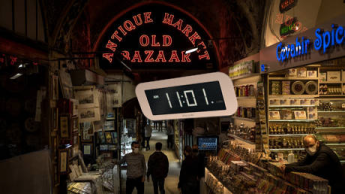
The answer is 11:01
